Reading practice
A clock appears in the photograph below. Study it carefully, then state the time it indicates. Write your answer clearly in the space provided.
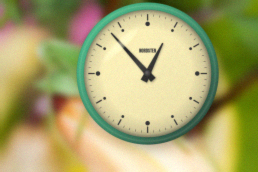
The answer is 12:53
